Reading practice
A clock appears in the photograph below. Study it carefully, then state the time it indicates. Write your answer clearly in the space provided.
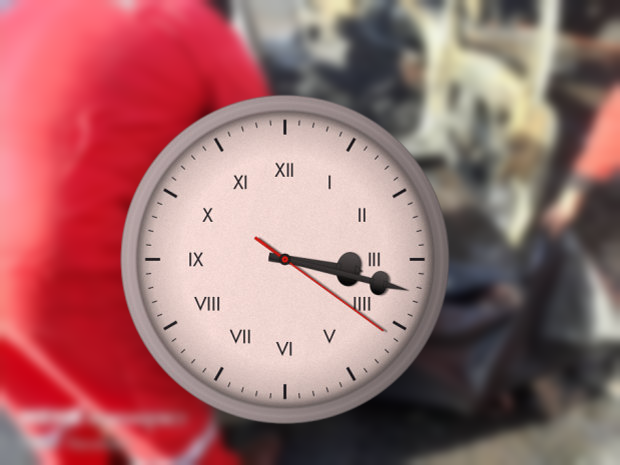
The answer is 3:17:21
